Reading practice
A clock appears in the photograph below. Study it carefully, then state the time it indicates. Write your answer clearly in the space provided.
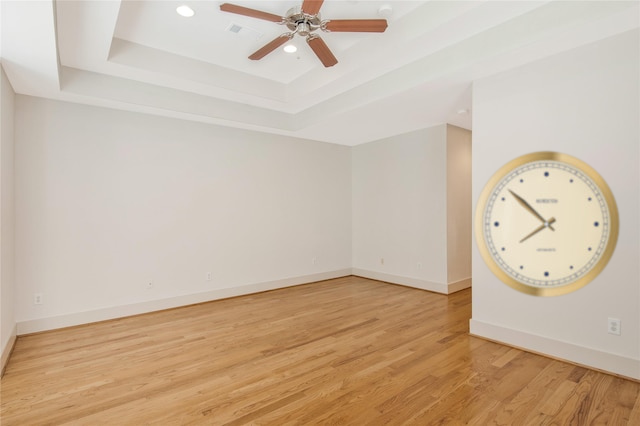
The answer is 7:52
